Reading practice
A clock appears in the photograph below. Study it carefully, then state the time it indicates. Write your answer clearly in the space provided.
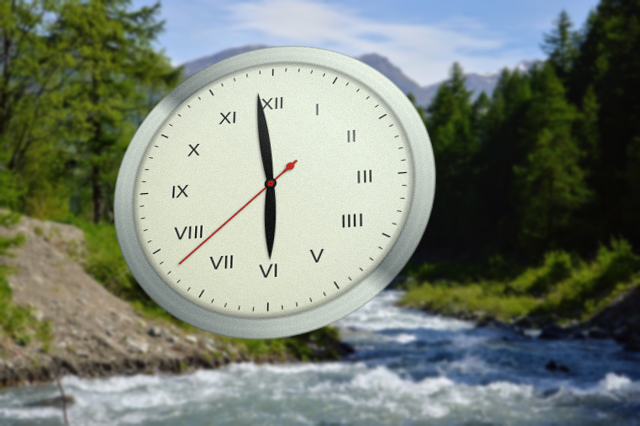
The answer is 5:58:38
